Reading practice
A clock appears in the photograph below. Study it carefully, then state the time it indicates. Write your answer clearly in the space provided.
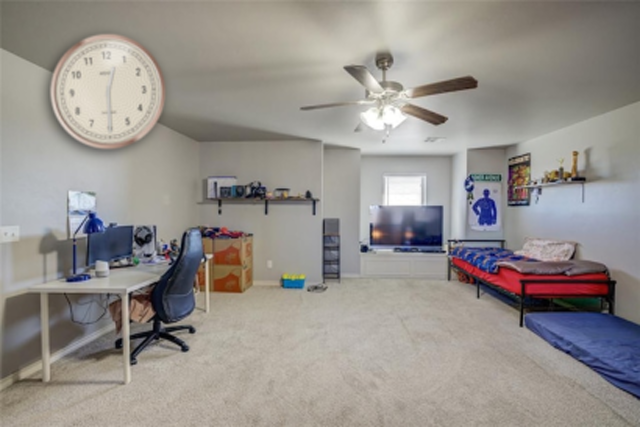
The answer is 12:30
